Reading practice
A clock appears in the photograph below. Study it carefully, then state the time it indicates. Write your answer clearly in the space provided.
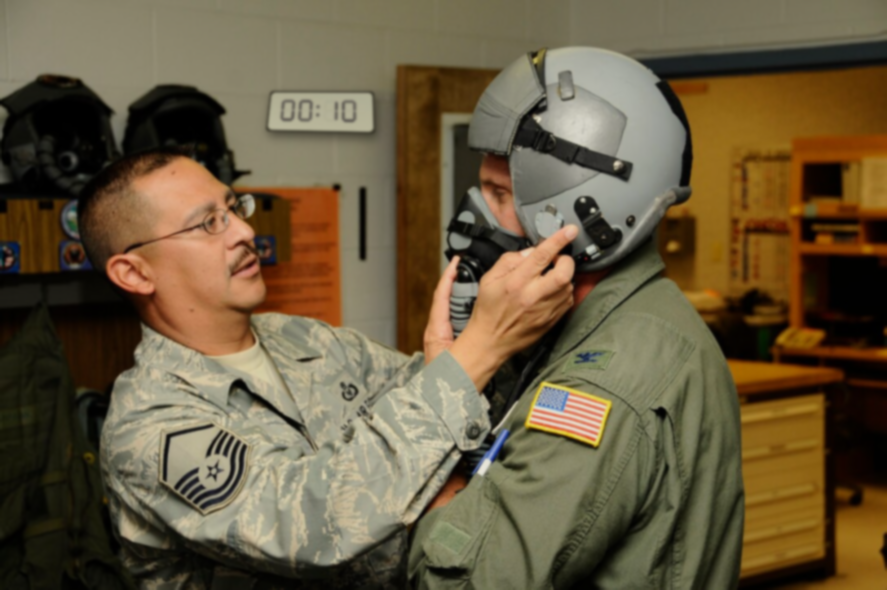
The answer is 0:10
